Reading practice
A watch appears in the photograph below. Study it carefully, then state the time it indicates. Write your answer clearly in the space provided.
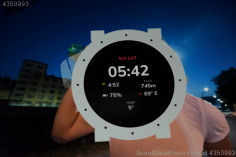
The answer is 5:42
